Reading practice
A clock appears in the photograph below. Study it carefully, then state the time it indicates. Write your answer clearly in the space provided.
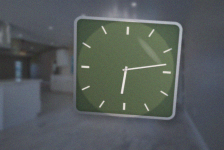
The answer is 6:13
